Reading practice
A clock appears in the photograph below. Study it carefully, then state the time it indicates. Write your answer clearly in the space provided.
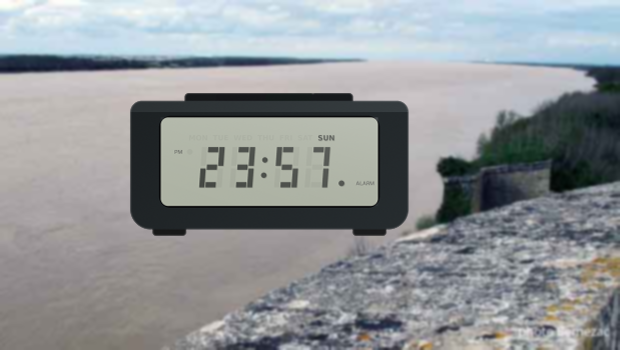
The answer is 23:57
